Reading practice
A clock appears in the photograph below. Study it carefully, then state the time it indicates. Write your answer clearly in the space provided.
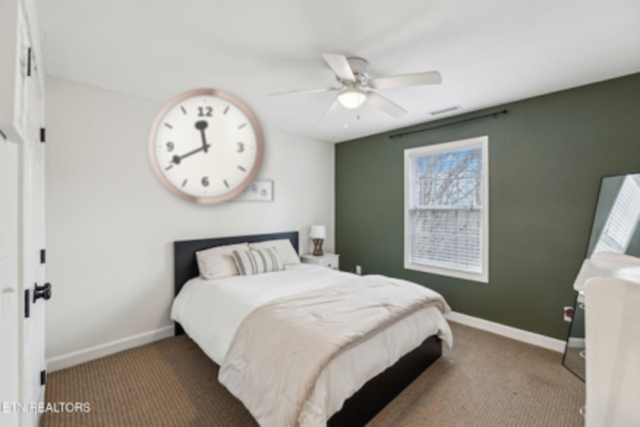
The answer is 11:41
